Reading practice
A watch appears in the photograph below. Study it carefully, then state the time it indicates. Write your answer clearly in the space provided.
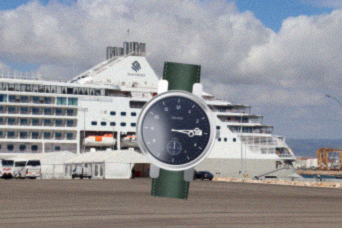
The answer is 3:14
